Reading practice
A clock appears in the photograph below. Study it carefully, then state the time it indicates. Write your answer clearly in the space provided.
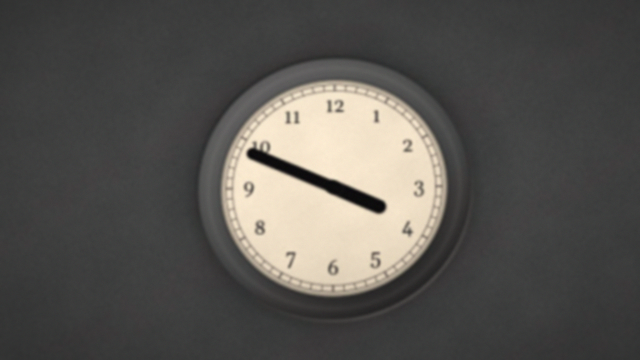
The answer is 3:49
